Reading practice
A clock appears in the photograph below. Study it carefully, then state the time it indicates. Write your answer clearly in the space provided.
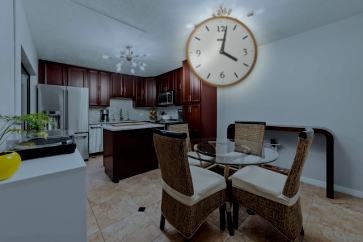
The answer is 4:02
